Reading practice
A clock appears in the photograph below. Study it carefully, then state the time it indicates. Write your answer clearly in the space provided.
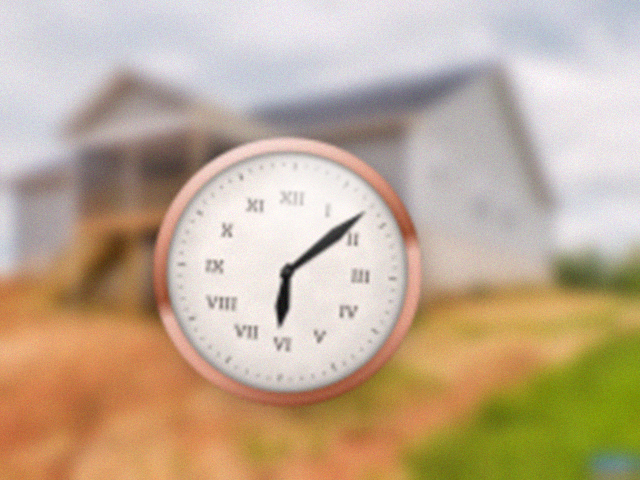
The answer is 6:08
